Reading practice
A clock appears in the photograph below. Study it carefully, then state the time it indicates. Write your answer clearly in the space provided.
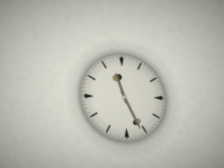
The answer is 11:26
